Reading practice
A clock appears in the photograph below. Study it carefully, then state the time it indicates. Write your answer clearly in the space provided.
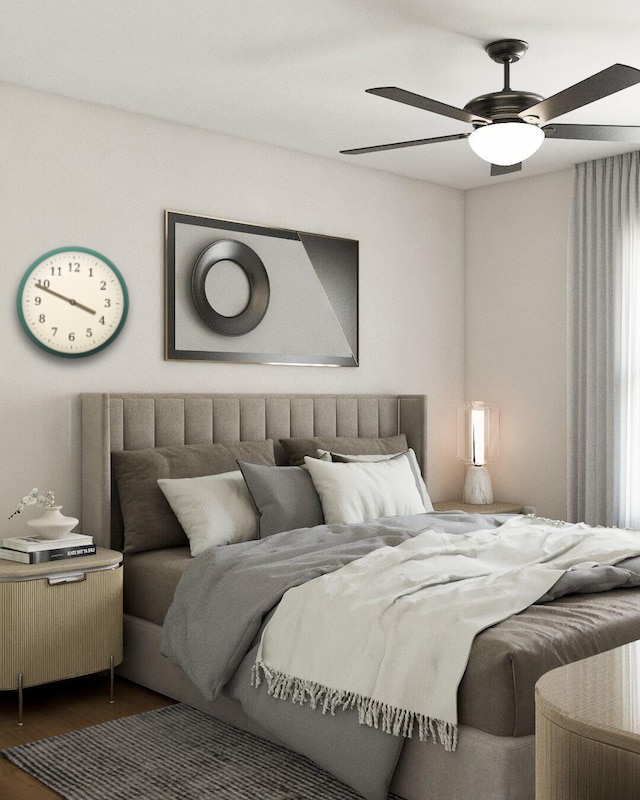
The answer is 3:49
